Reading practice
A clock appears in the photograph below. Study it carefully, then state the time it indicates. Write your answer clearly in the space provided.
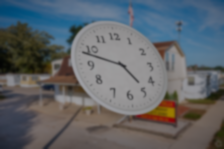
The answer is 4:48
